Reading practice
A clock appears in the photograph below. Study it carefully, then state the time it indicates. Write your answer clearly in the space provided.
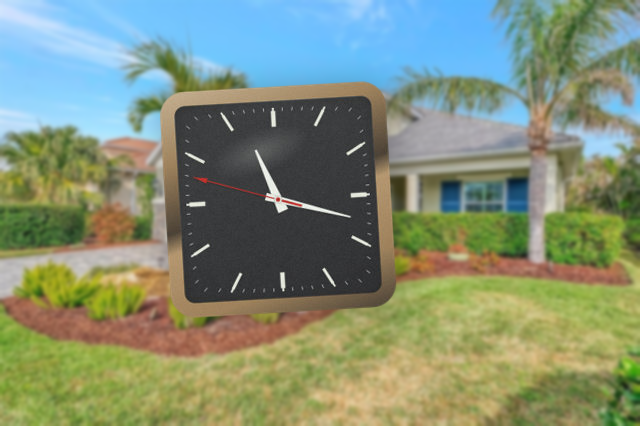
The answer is 11:17:48
